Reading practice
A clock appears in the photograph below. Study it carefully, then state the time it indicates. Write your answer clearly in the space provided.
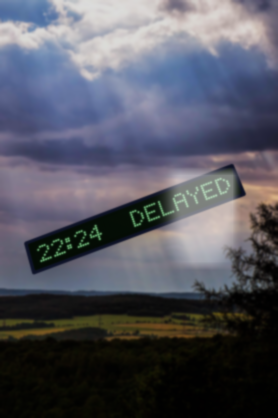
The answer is 22:24
